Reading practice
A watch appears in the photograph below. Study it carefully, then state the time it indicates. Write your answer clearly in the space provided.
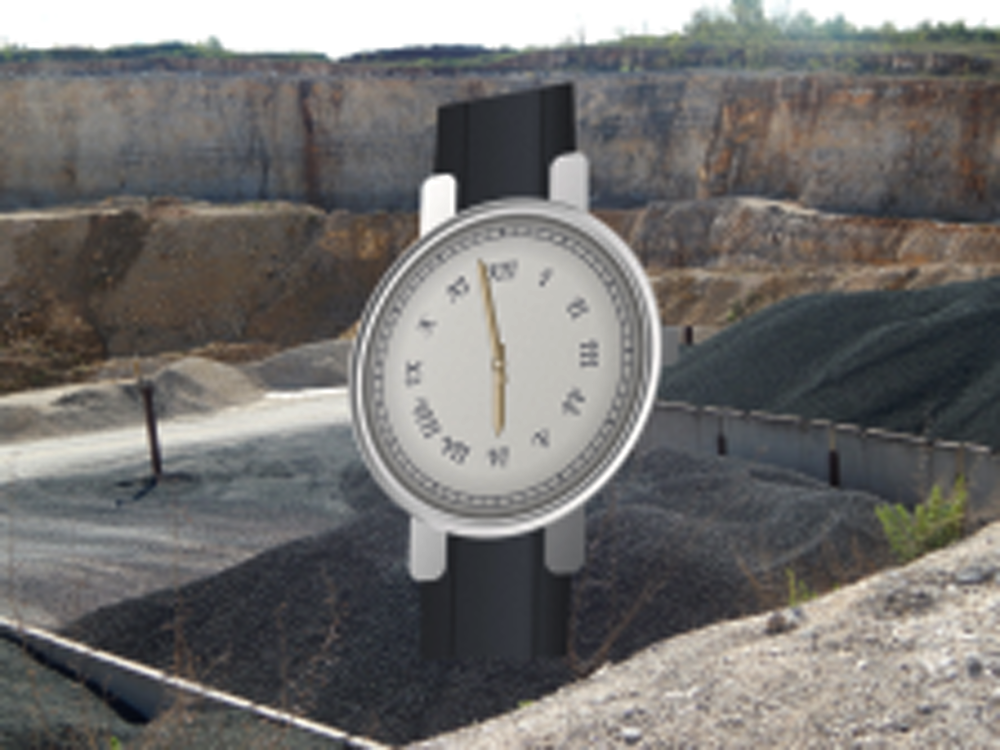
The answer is 5:58
